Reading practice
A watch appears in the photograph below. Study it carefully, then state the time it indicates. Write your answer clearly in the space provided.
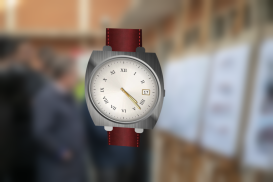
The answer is 4:23
